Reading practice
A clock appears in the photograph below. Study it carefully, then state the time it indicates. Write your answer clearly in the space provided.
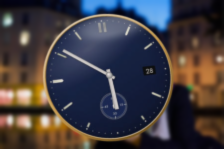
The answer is 5:51
